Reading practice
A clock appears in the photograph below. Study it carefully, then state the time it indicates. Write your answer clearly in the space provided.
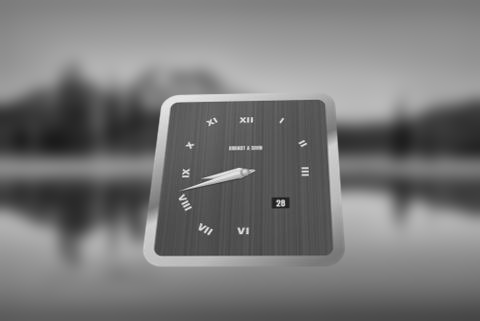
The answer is 8:42
